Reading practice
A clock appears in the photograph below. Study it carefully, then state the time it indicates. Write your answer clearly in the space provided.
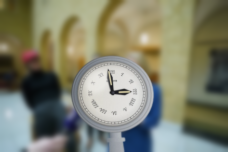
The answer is 2:59
